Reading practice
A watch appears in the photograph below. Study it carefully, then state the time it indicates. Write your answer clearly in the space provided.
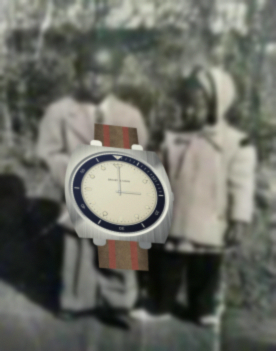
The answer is 3:00
